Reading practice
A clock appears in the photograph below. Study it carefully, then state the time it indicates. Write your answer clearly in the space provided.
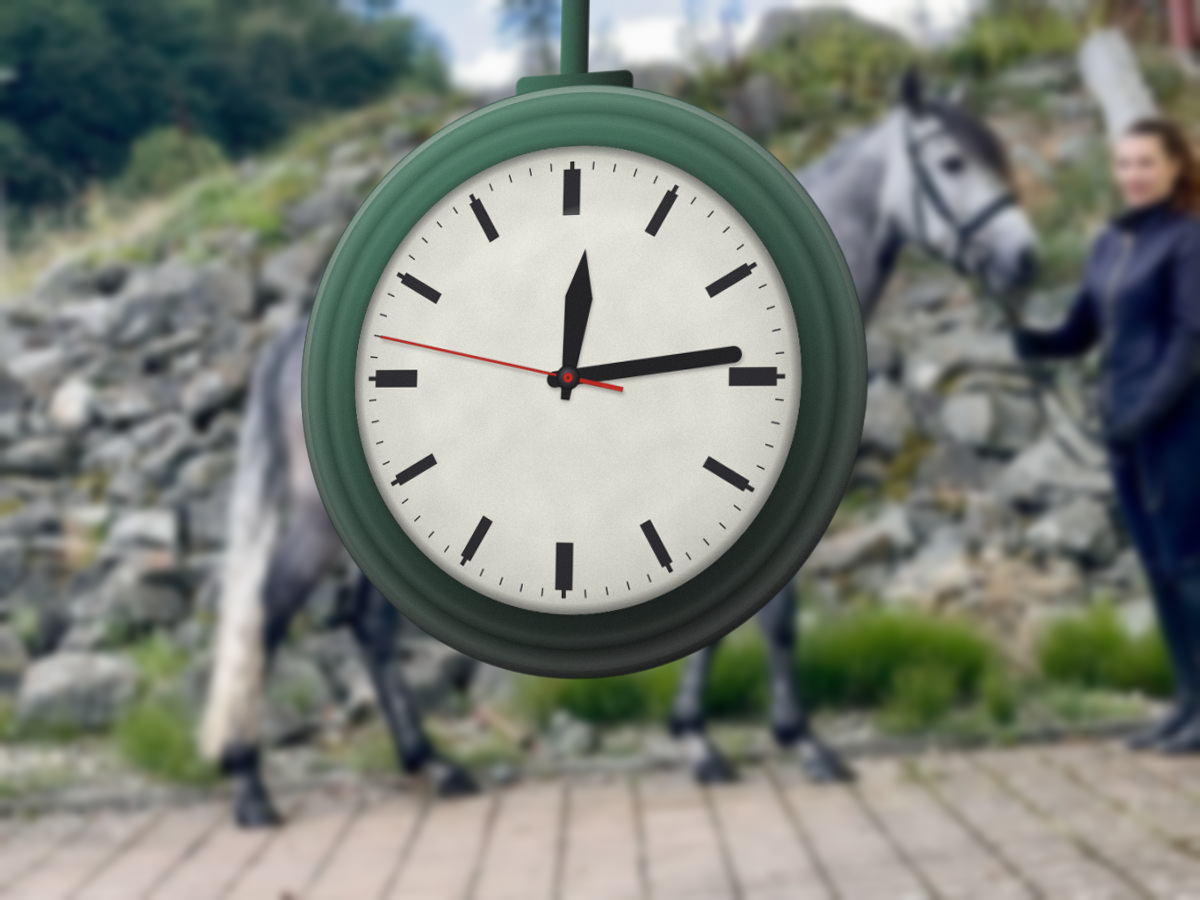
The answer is 12:13:47
